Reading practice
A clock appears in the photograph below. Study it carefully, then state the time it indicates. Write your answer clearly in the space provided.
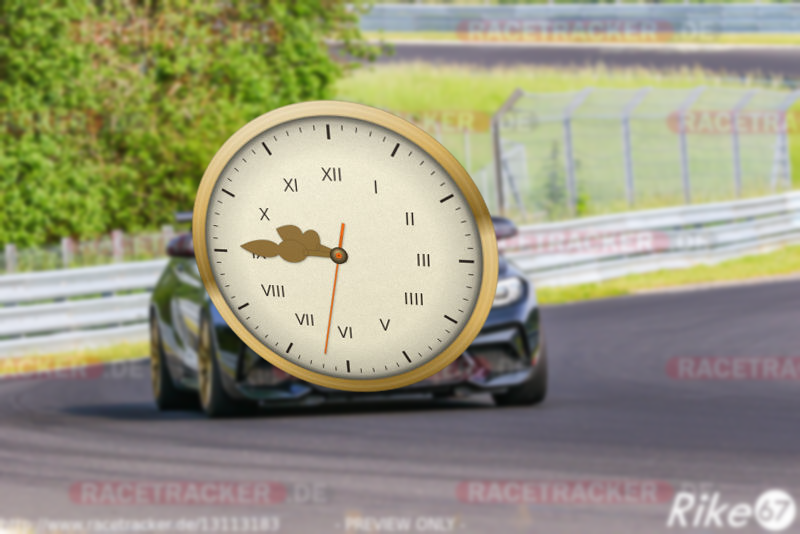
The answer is 9:45:32
